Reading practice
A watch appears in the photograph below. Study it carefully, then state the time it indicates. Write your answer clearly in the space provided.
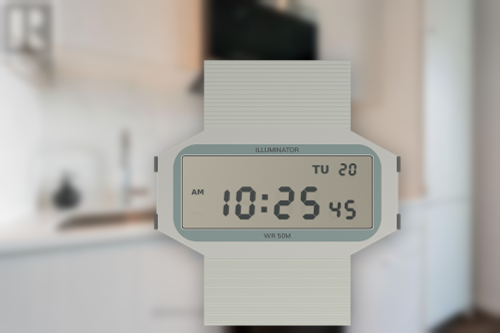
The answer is 10:25:45
